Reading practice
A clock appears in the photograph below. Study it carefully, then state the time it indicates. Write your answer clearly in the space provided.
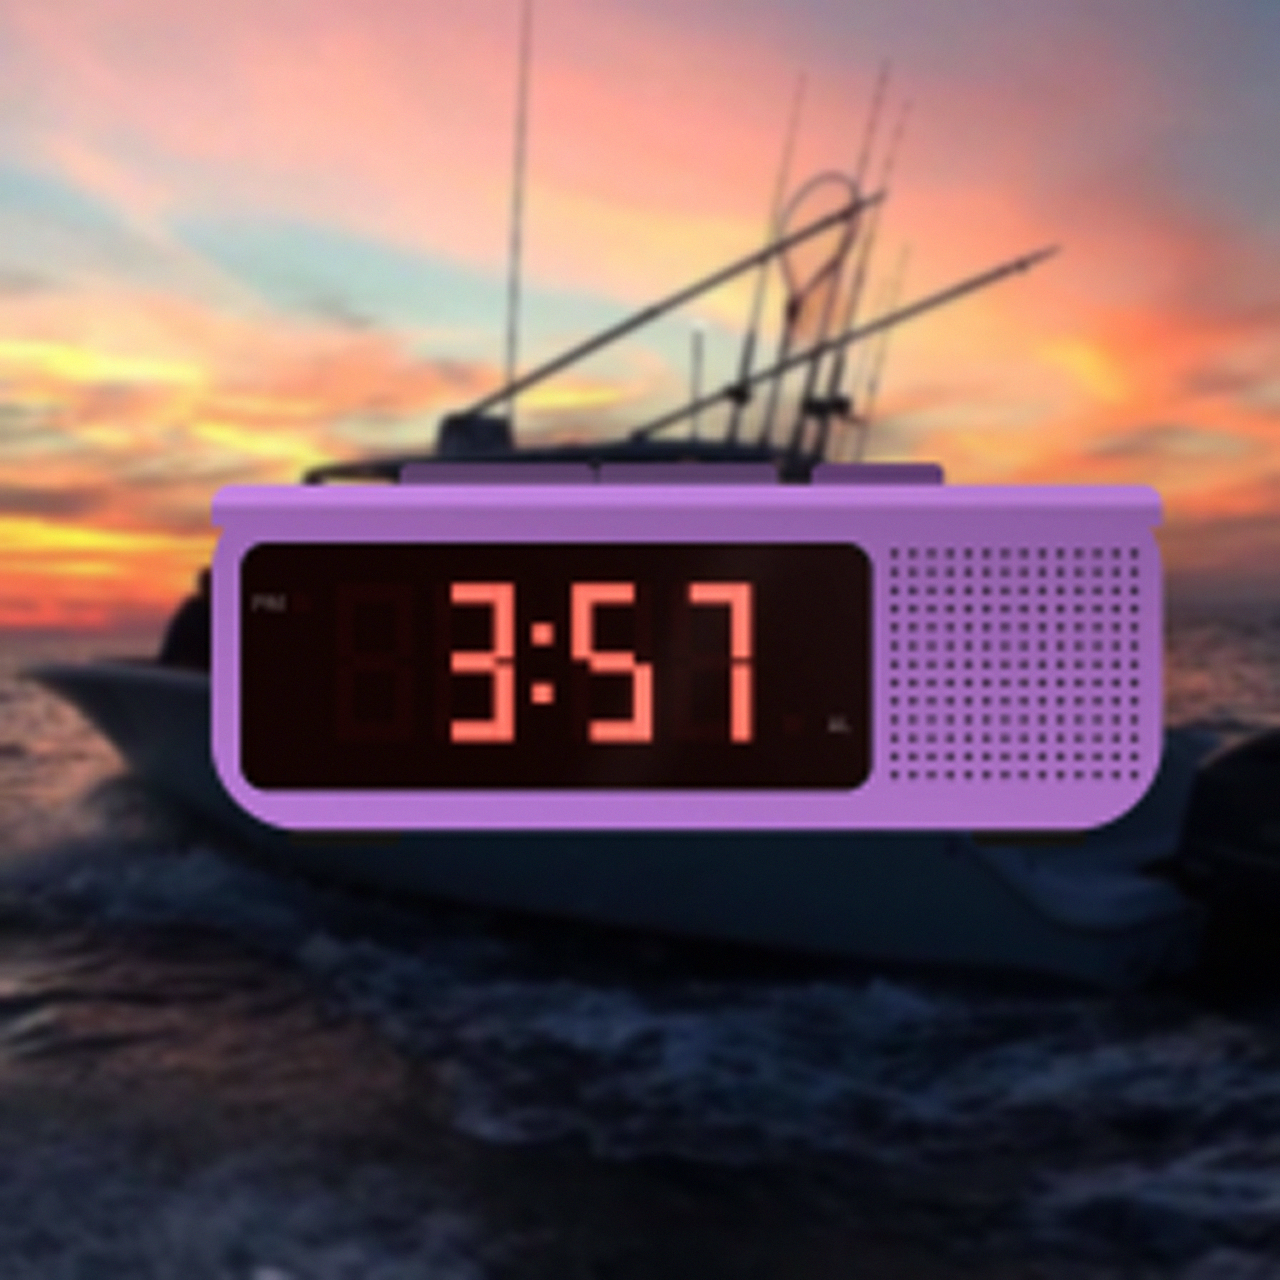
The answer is 3:57
